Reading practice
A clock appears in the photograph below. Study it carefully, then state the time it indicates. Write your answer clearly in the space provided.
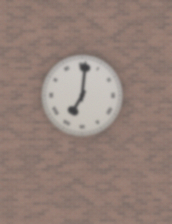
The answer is 7:01
